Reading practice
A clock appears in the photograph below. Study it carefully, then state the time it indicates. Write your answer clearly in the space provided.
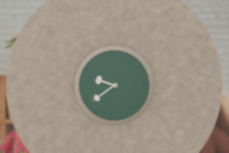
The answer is 9:39
